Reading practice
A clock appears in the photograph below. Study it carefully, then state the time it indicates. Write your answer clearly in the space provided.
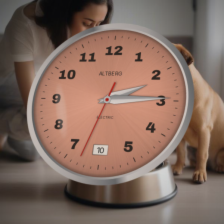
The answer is 2:14:33
